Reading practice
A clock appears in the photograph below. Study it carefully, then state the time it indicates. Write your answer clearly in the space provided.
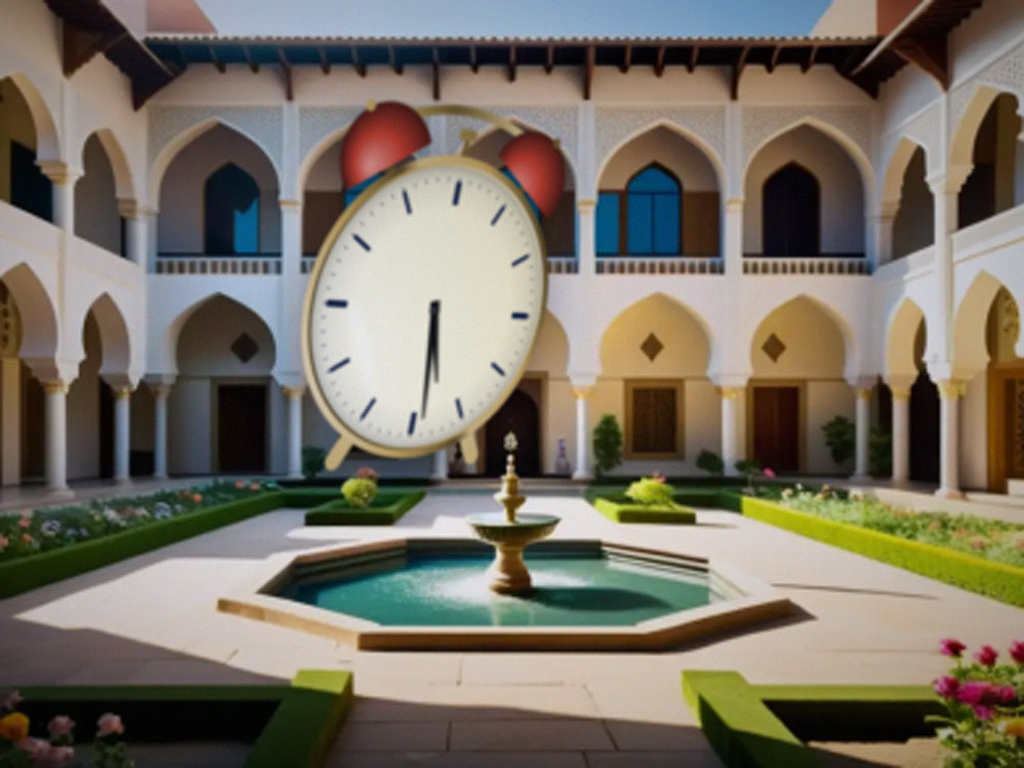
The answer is 5:29
